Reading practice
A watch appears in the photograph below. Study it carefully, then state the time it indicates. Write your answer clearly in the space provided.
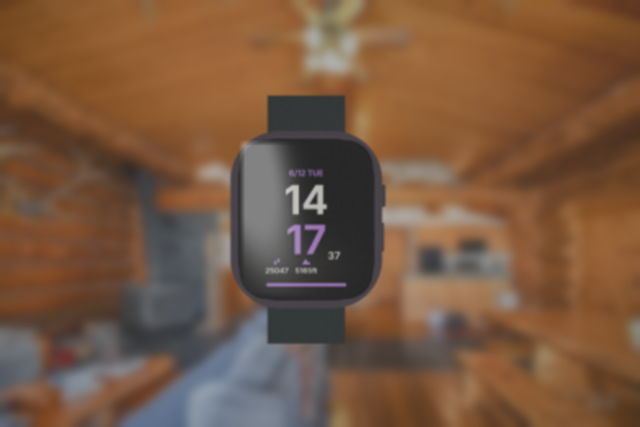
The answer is 14:17
